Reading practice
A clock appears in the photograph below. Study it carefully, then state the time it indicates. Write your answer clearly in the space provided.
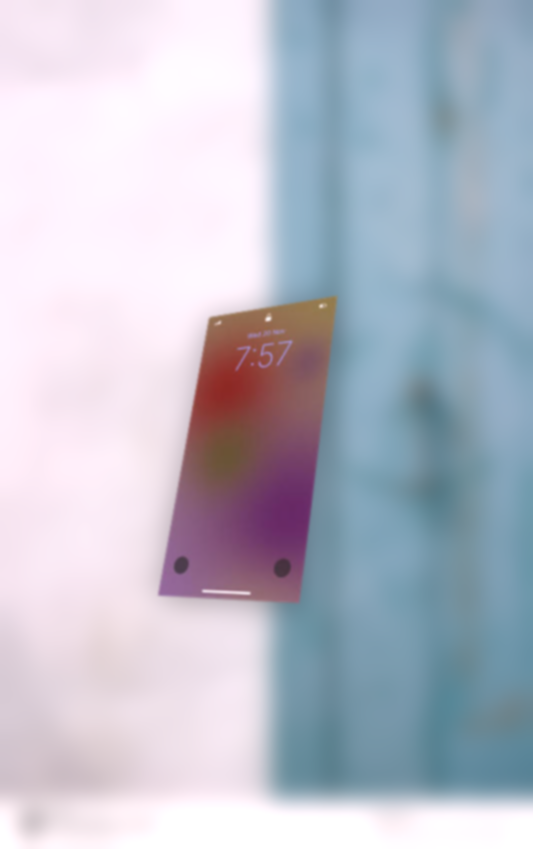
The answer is 7:57
